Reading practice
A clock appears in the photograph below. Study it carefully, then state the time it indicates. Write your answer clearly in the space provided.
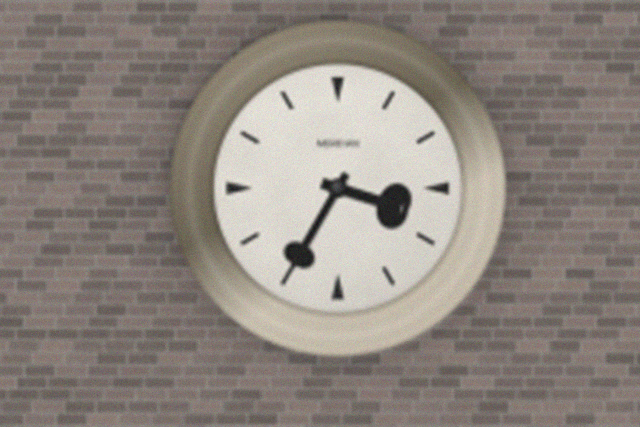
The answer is 3:35
